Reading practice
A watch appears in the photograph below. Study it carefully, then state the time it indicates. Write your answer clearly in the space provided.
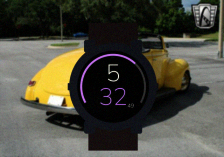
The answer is 5:32
